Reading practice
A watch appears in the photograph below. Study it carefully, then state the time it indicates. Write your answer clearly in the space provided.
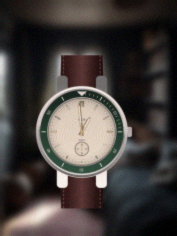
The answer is 12:59
